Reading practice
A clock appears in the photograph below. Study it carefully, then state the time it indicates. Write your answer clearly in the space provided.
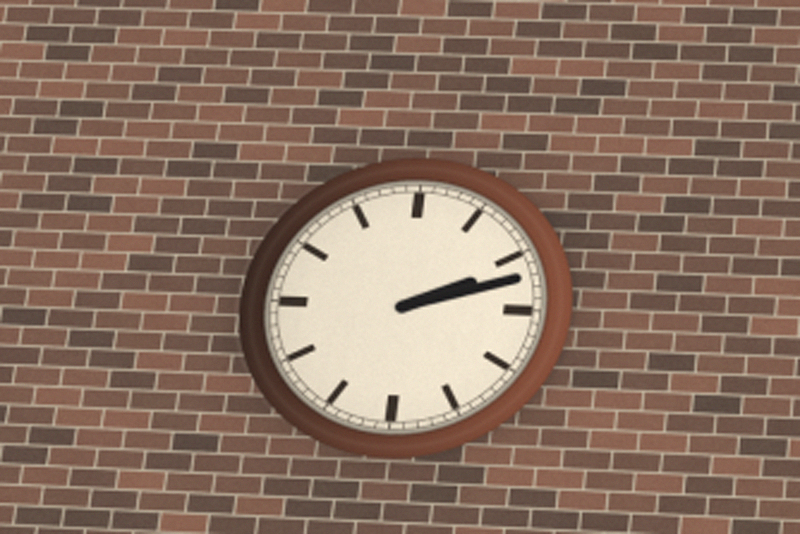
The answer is 2:12
